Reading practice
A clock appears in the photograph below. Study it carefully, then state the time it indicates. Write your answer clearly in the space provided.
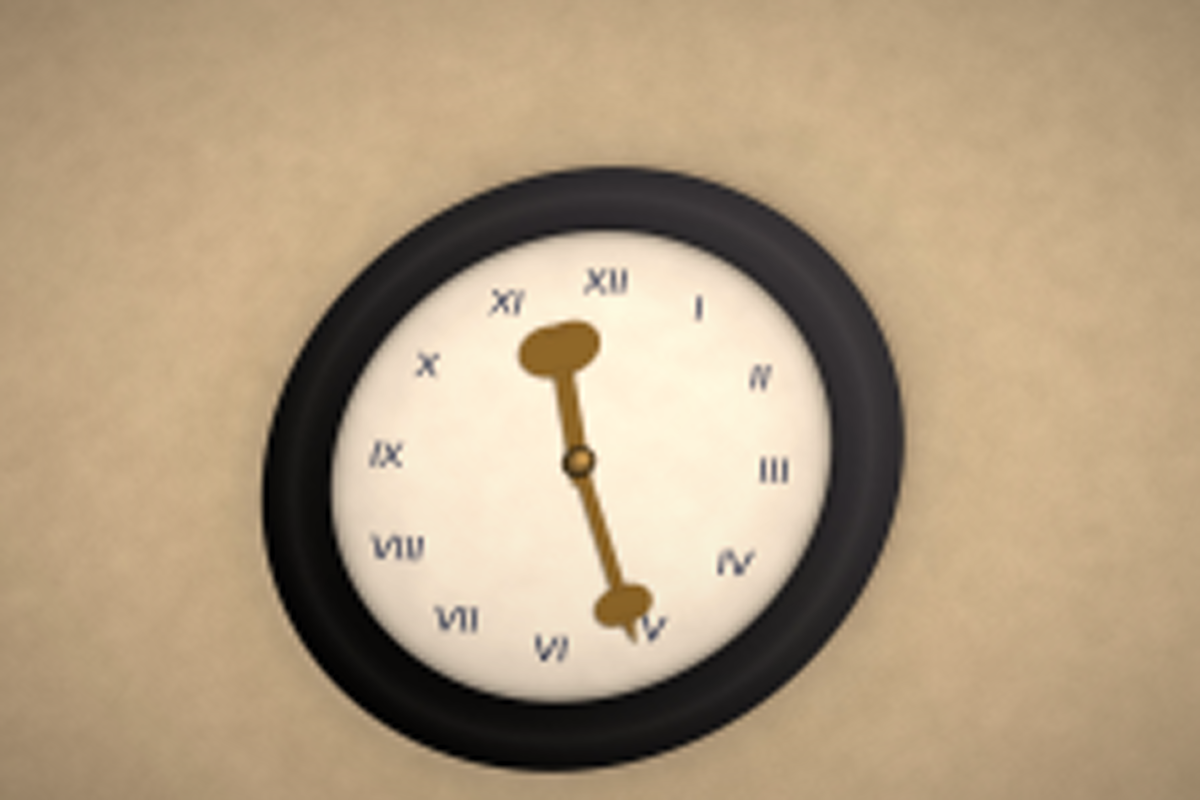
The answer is 11:26
